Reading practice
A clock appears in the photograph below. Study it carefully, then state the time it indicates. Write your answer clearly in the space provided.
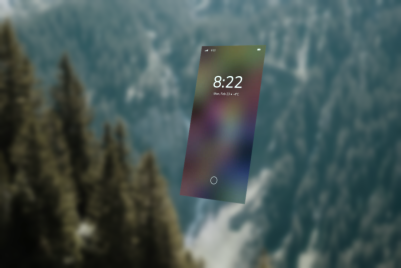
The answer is 8:22
